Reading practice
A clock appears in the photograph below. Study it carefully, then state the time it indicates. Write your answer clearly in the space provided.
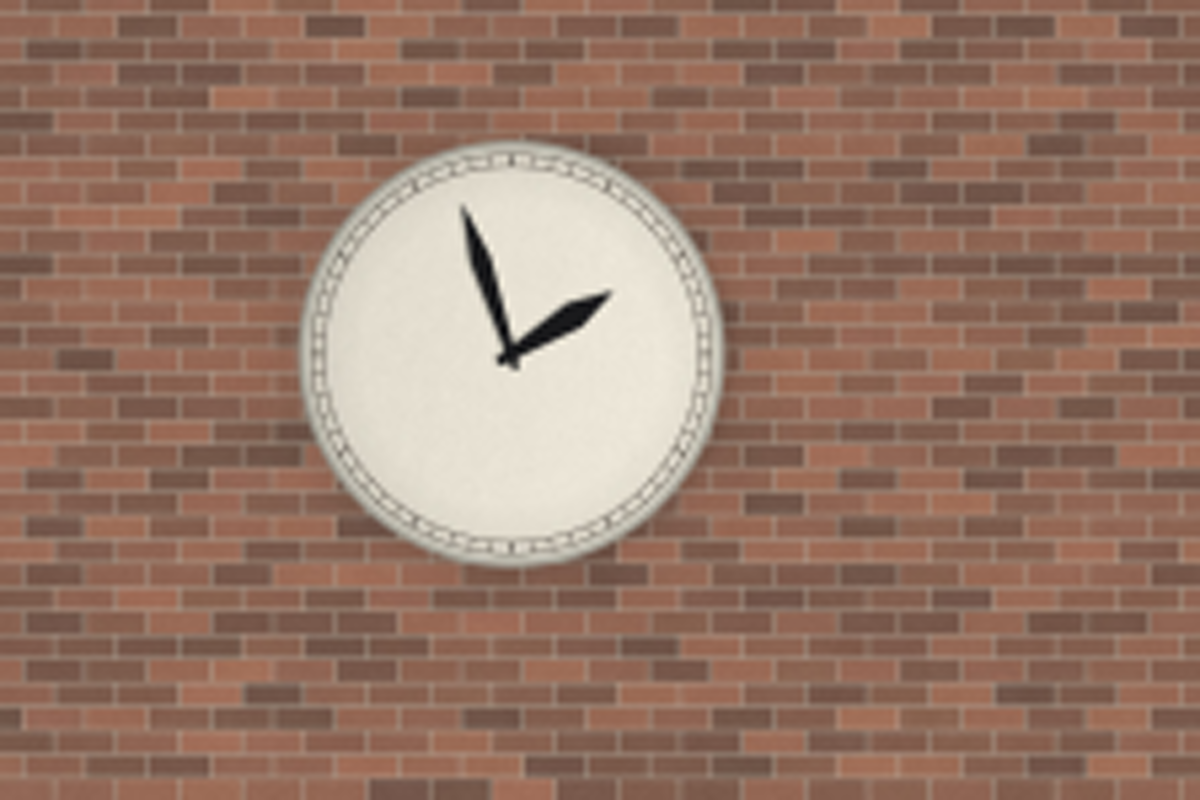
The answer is 1:57
